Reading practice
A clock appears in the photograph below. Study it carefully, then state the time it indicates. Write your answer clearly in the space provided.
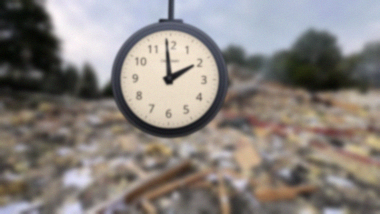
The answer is 1:59
